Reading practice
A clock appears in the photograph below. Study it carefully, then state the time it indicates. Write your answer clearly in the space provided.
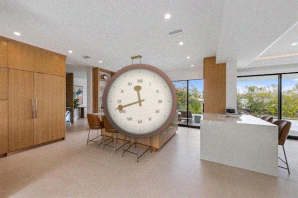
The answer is 11:42
